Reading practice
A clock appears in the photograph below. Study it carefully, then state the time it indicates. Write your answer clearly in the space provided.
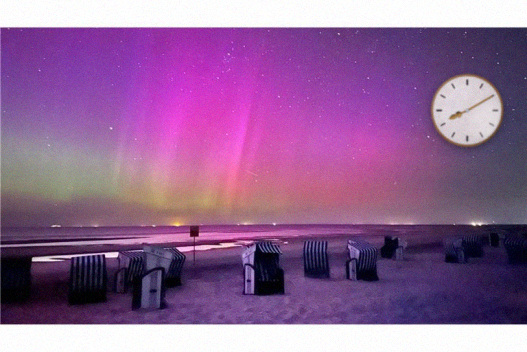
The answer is 8:10
